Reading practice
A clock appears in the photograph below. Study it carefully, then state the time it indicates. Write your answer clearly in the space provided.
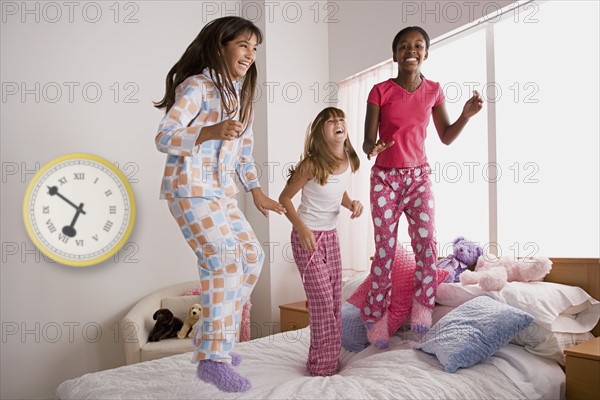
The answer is 6:51
